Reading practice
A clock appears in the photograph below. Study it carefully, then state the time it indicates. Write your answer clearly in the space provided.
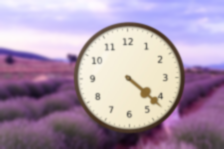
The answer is 4:22
